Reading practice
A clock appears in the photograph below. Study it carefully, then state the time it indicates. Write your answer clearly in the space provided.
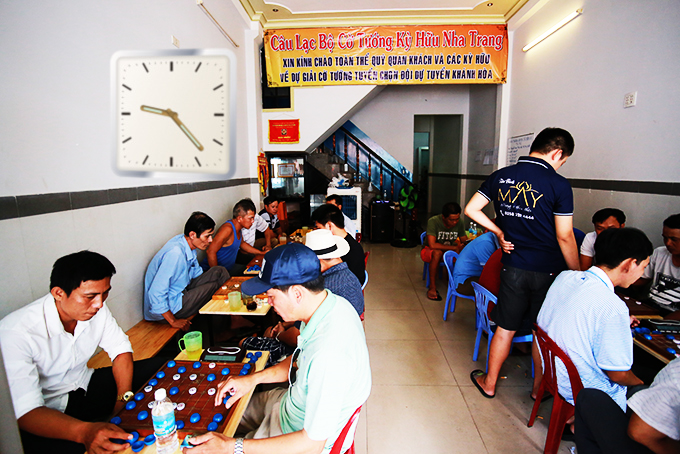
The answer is 9:23
